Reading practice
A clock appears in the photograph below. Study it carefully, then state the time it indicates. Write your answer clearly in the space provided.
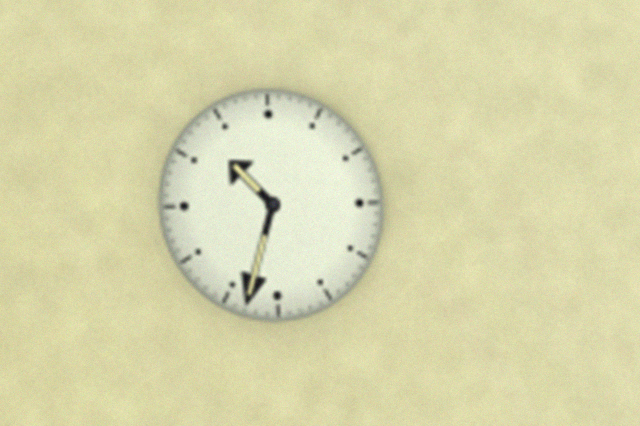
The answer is 10:33
